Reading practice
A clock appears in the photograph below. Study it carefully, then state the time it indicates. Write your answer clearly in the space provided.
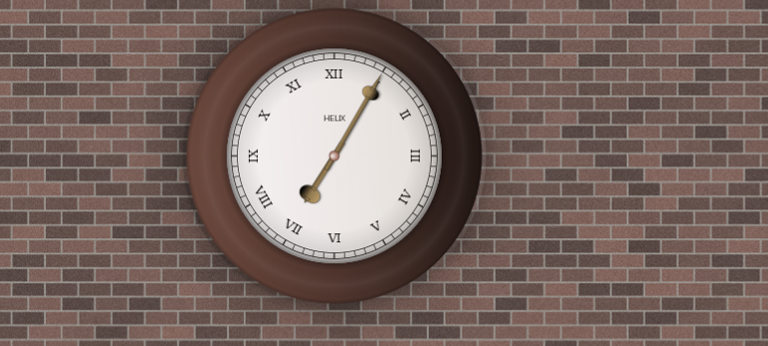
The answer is 7:05
